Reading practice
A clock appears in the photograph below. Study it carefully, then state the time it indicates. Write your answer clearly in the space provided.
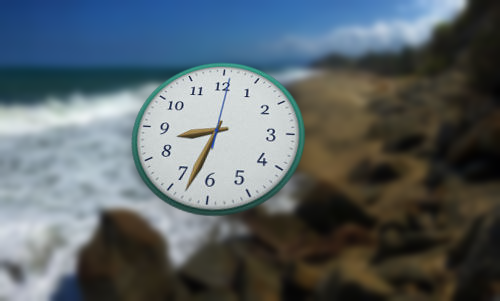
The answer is 8:33:01
